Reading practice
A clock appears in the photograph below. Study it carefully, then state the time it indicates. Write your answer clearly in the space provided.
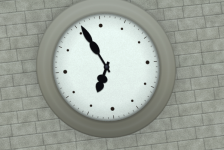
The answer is 6:56
